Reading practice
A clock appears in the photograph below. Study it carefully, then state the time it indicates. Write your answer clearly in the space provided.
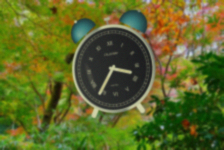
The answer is 3:36
